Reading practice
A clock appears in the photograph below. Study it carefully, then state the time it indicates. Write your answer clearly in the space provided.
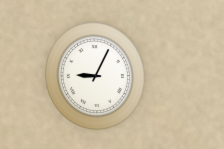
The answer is 9:05
